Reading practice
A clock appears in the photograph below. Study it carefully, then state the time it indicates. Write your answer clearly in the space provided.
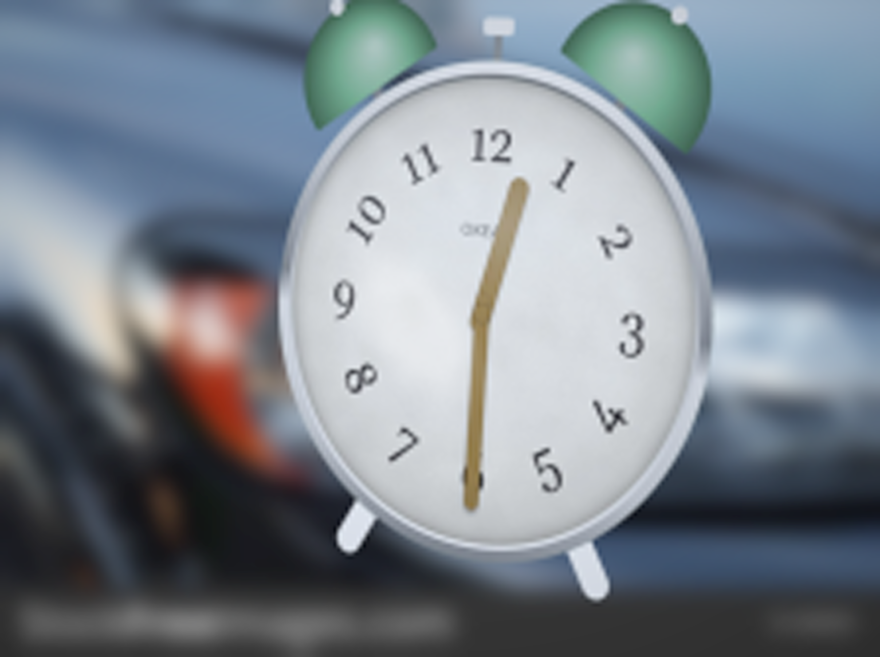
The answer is 12:30
